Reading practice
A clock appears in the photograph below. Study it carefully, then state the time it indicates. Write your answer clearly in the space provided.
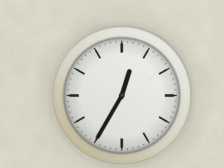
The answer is 12:35
